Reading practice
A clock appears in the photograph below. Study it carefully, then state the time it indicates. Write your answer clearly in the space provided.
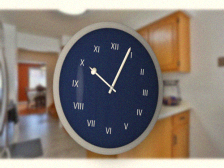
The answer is 10:04
